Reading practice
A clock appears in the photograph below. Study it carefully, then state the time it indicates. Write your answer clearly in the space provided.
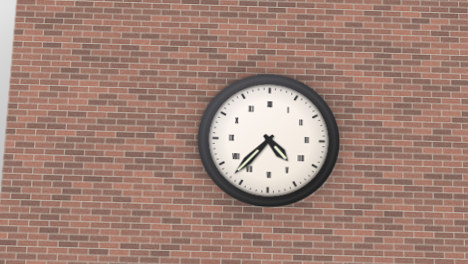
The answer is 4:37
